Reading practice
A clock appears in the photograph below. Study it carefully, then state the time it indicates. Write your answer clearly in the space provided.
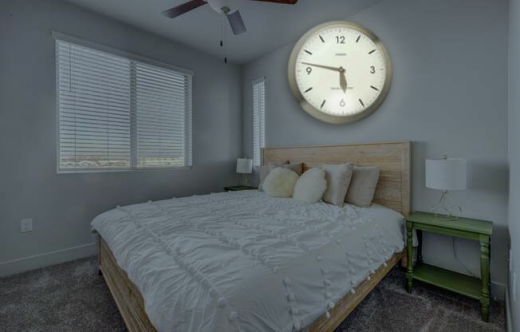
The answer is 5:47
